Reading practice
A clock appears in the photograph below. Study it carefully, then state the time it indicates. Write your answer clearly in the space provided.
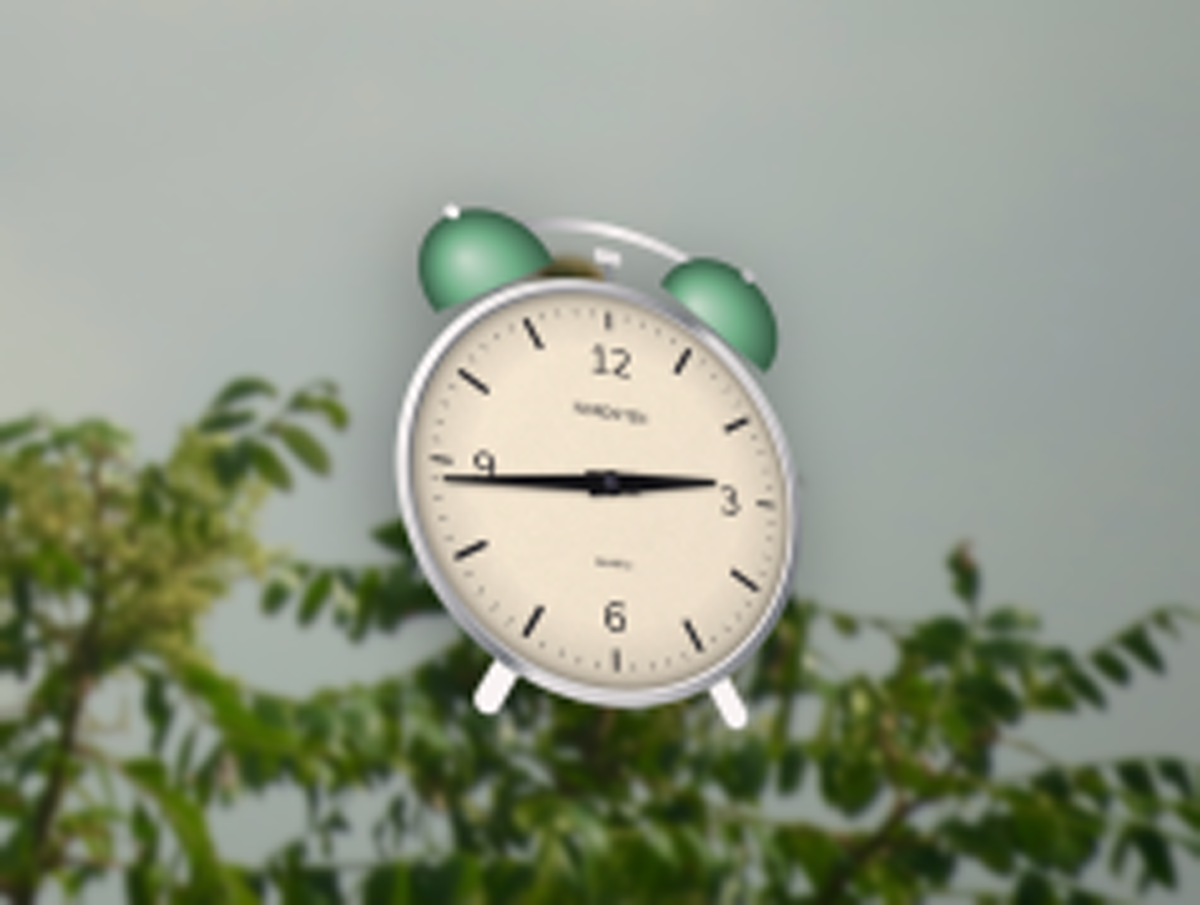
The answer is 2:44
